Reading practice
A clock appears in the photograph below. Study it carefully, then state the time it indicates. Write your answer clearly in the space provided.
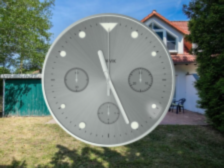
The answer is 11:26
